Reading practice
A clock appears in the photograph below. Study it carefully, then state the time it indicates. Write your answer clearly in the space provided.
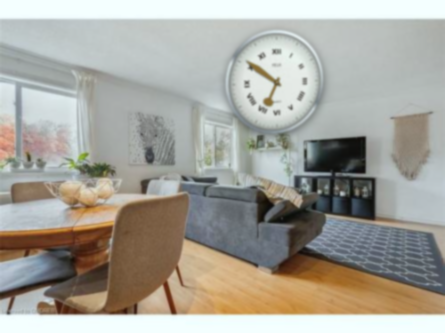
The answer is 6:51
